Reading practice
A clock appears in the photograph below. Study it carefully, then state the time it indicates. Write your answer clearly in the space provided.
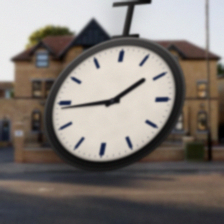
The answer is 1:44
